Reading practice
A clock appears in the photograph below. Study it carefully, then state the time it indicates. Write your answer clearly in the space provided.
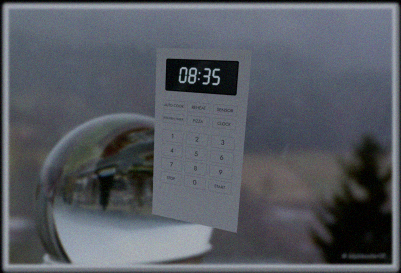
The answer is 8:35
